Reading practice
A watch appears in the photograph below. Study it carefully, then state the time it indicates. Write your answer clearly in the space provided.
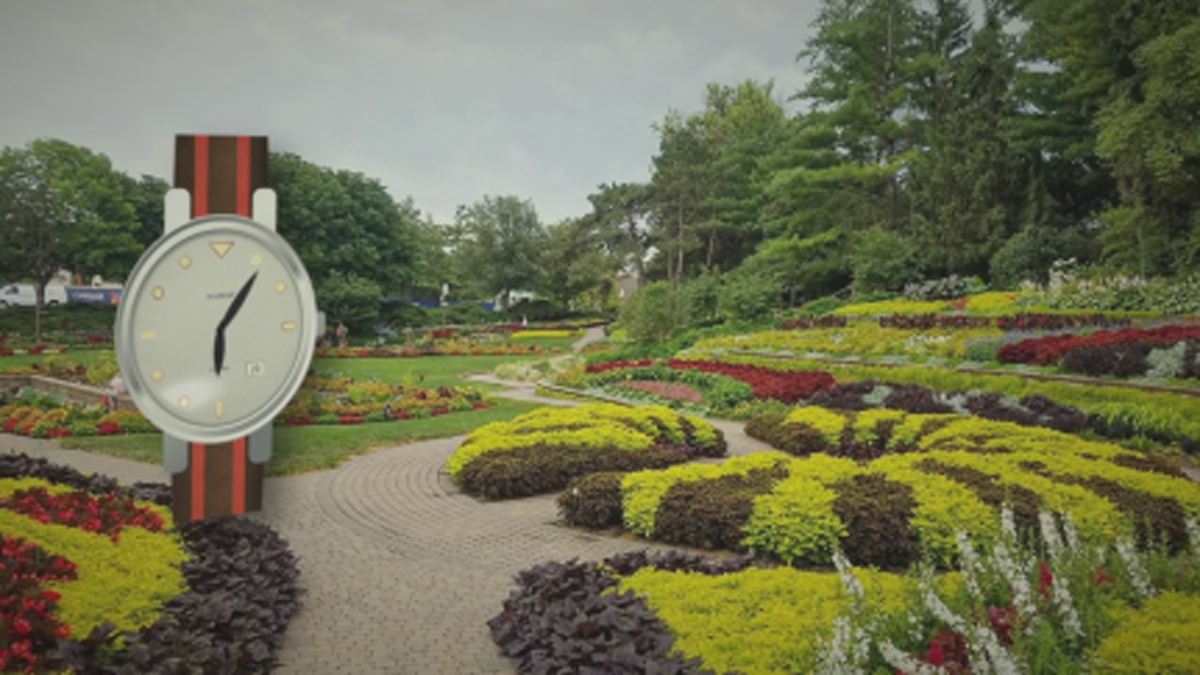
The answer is 6:06
